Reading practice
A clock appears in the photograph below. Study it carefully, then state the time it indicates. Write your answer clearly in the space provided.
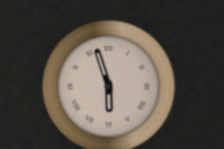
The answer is 5:57
